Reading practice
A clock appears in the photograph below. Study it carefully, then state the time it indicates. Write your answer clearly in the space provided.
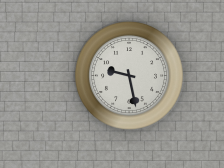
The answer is 9:28
